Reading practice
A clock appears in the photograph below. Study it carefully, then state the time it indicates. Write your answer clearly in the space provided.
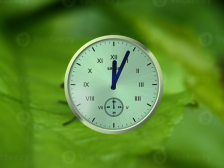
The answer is 12:04
